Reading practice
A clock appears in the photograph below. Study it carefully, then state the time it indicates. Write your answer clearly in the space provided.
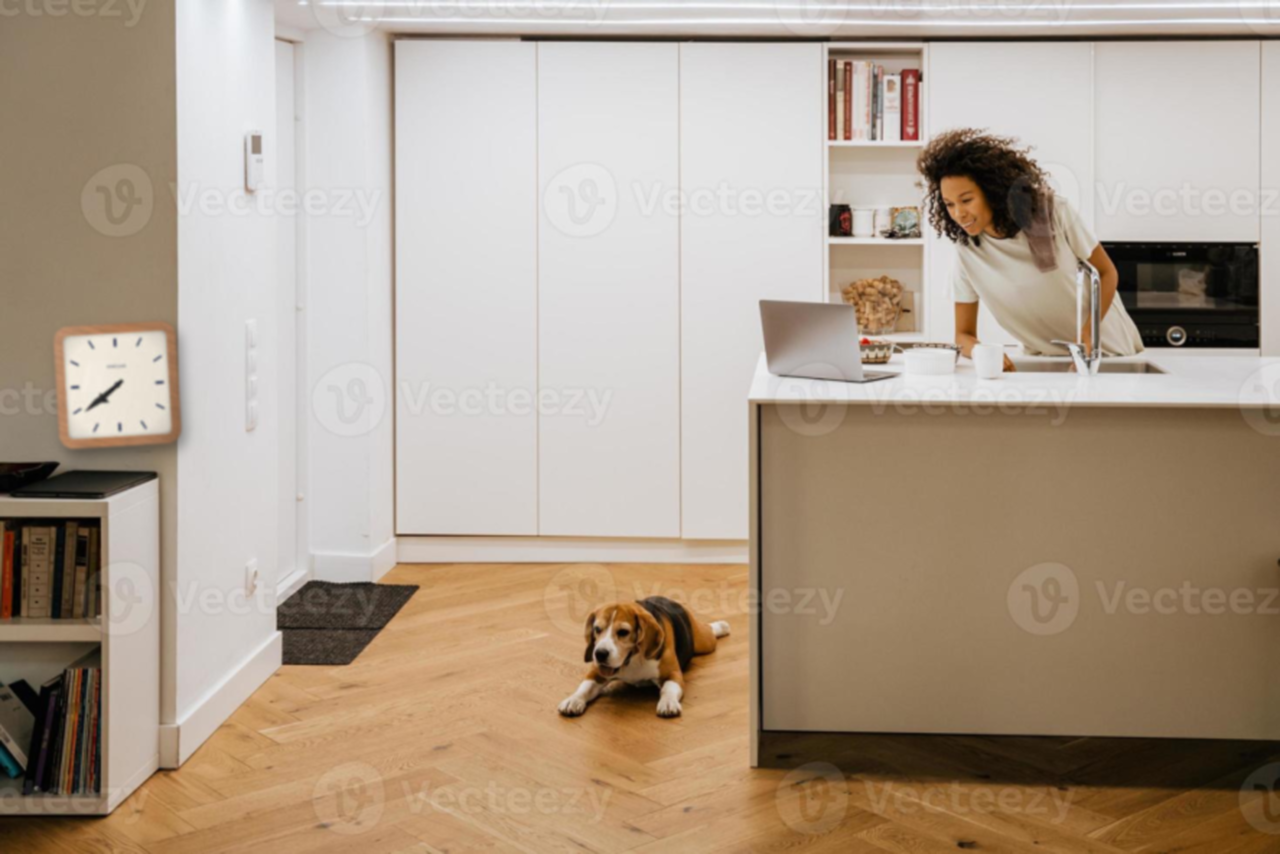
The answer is 7:39
